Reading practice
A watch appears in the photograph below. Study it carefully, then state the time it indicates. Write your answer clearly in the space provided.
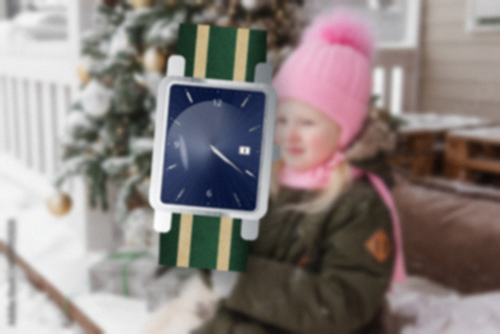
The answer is 4:21
